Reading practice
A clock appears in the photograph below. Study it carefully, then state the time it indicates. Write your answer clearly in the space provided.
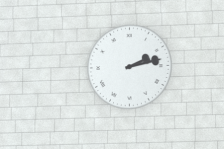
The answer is 2:13
